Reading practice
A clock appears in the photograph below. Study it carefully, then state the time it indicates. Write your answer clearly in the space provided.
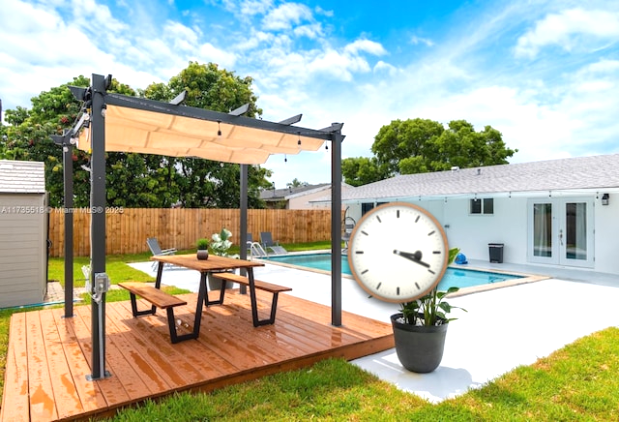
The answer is 3:19
